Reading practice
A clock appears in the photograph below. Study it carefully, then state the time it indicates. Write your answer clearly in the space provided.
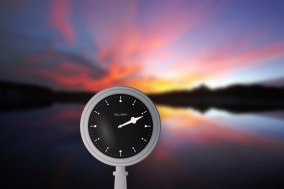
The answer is 2:11
